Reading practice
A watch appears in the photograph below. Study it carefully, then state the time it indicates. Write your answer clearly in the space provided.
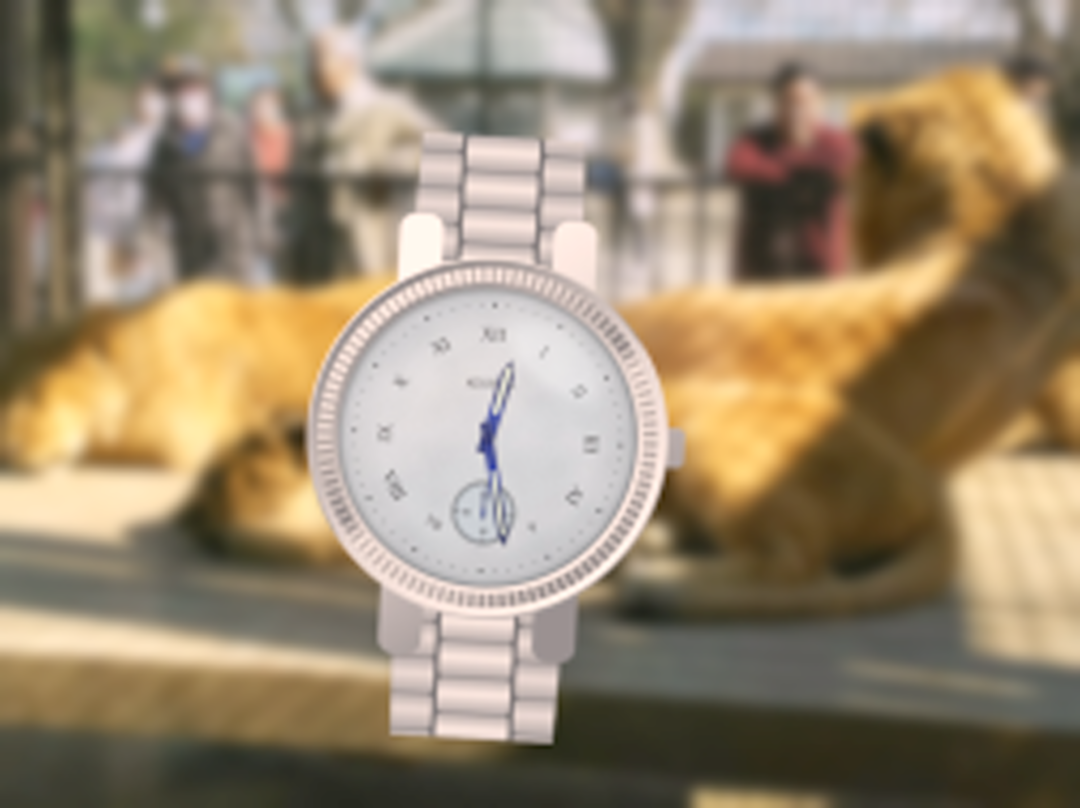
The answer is 12:28
